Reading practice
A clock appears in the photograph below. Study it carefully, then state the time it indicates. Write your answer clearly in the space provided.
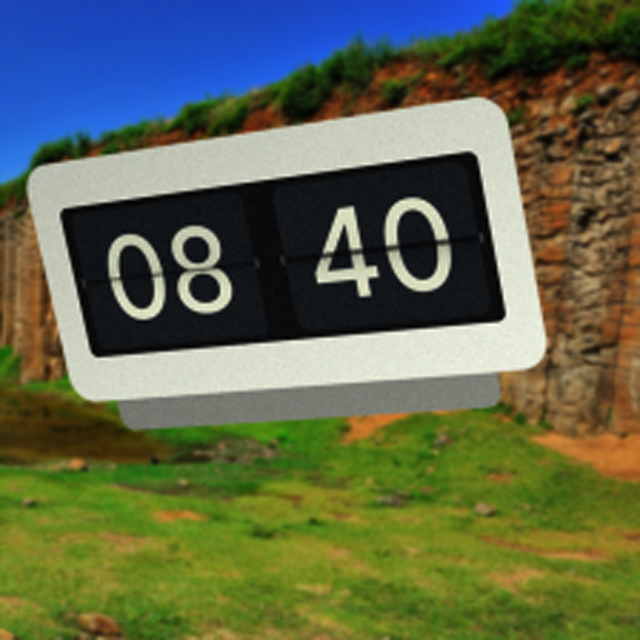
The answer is 8:40
